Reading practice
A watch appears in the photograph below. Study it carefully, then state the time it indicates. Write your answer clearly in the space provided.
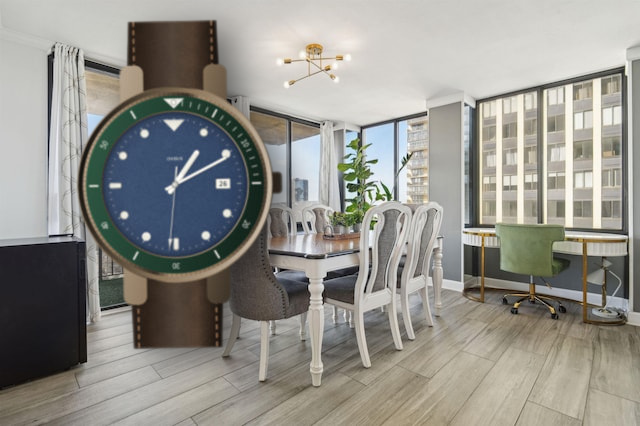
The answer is 1:10:31
